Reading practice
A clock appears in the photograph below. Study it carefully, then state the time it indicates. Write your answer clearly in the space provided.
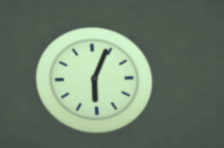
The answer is 6:04
